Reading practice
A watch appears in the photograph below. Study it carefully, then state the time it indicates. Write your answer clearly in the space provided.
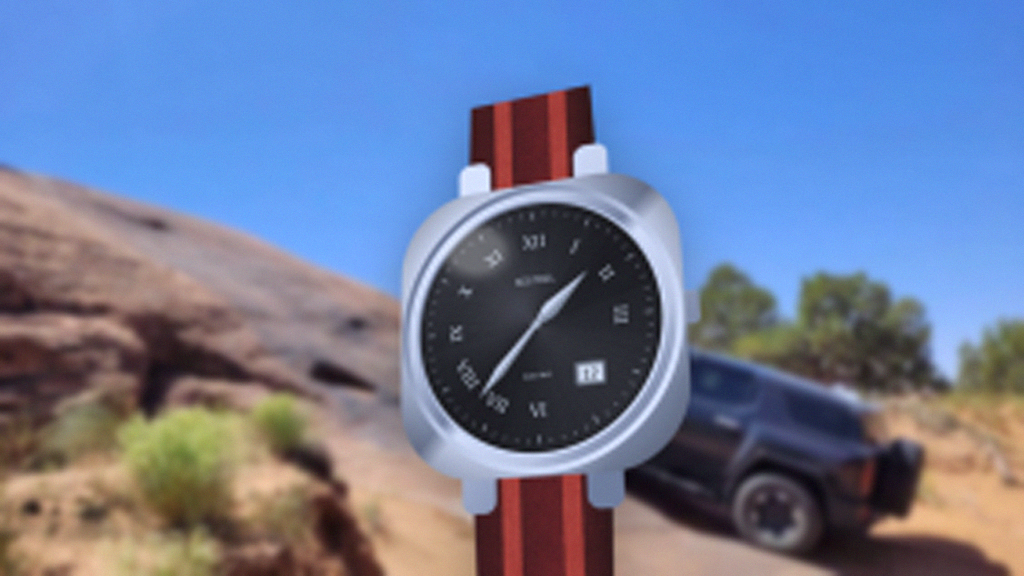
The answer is 1:37
